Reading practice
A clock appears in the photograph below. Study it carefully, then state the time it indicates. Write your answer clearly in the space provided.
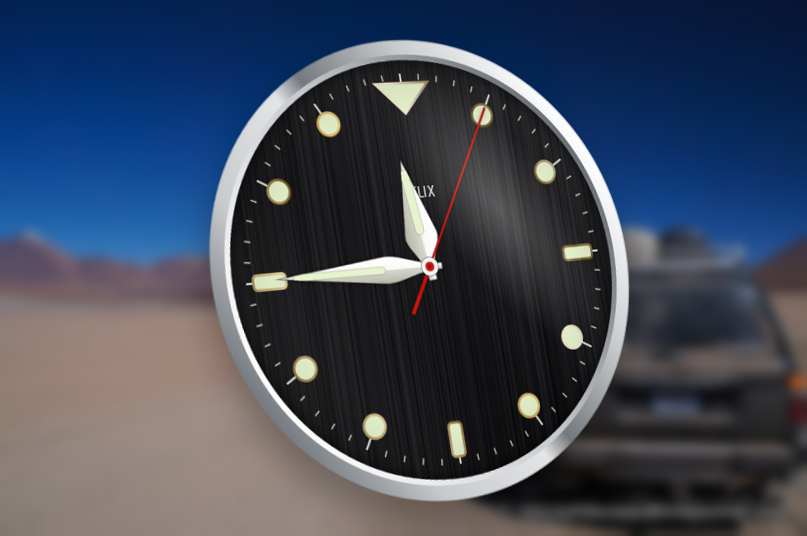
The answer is 11:45:05
